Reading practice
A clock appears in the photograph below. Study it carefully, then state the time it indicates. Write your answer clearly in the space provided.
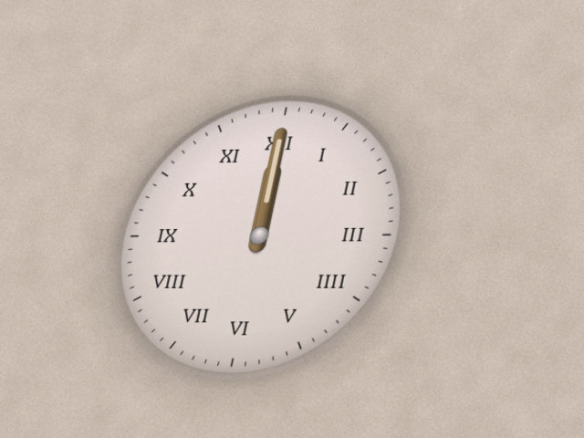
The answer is 12:00
